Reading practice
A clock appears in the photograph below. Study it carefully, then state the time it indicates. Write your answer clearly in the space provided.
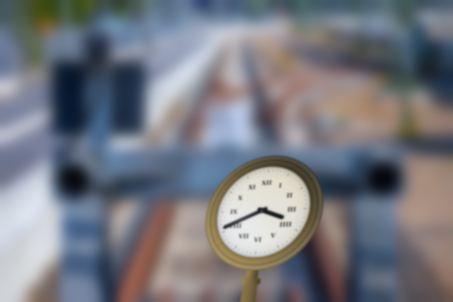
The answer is 3:41
